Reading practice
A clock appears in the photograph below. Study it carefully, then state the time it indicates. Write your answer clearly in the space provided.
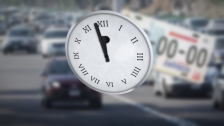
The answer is 11:58
